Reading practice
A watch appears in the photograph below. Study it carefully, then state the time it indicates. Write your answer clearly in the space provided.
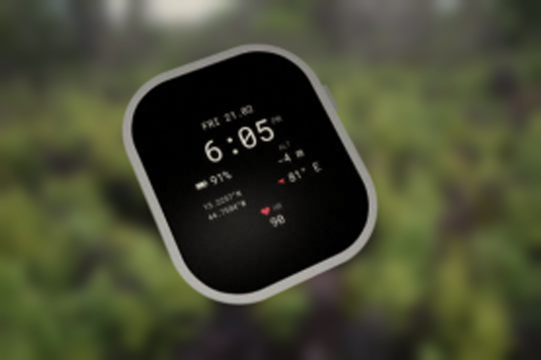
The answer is 6:05
